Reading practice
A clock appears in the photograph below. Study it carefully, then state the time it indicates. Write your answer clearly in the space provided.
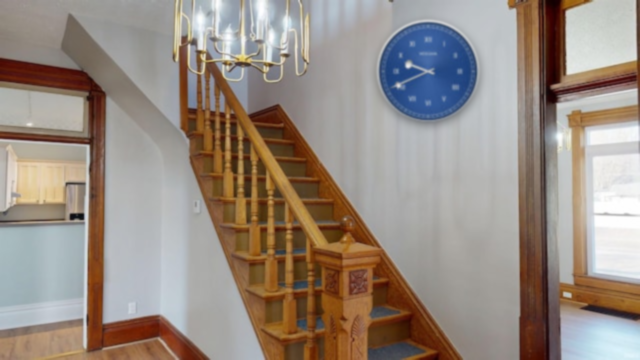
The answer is 9:41
